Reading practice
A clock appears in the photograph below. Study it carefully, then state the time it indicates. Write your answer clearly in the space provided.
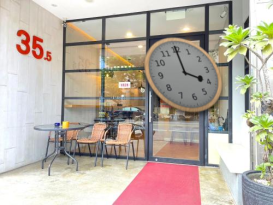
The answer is 4:00
